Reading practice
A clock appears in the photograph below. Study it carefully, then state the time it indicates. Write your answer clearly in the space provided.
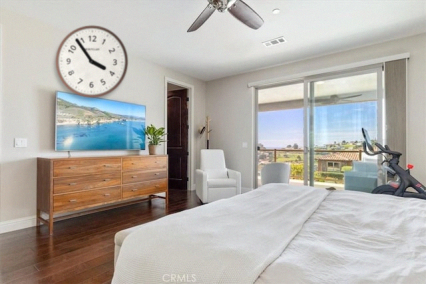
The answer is 3:54
